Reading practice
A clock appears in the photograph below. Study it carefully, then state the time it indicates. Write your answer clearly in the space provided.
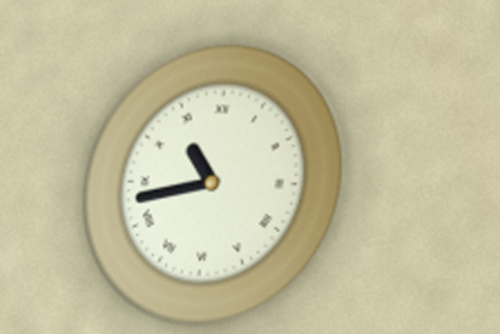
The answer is 10:43
